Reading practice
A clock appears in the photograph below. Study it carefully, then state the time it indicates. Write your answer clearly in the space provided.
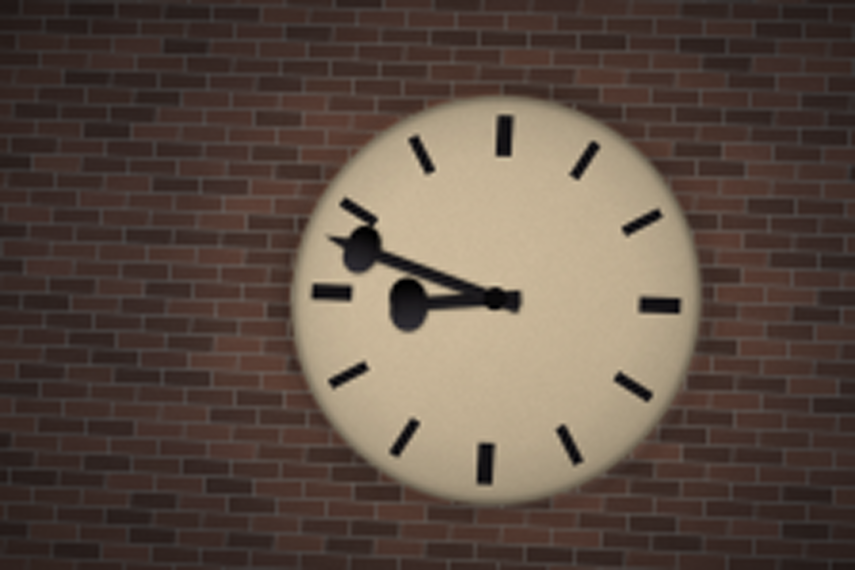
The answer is 8:48
